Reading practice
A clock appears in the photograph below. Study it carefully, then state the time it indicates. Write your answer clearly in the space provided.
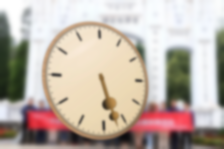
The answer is 5:27
